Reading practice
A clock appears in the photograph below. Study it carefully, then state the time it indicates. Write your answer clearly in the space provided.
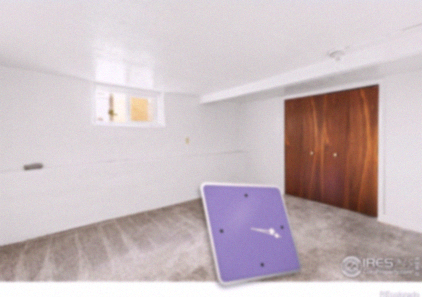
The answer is 3:18
